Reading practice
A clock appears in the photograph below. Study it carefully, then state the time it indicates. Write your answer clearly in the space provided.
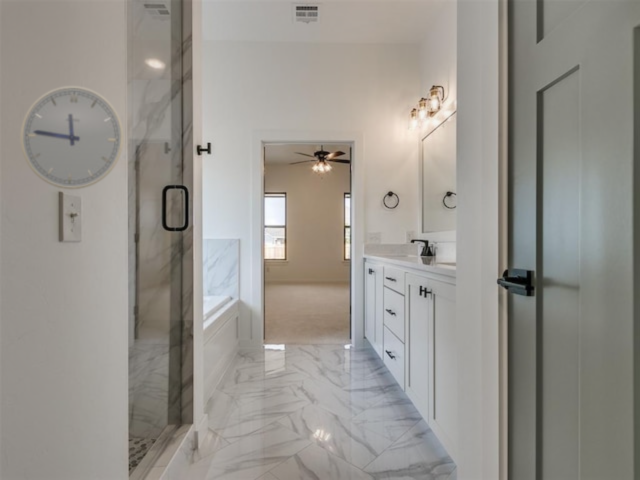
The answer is 11:46
